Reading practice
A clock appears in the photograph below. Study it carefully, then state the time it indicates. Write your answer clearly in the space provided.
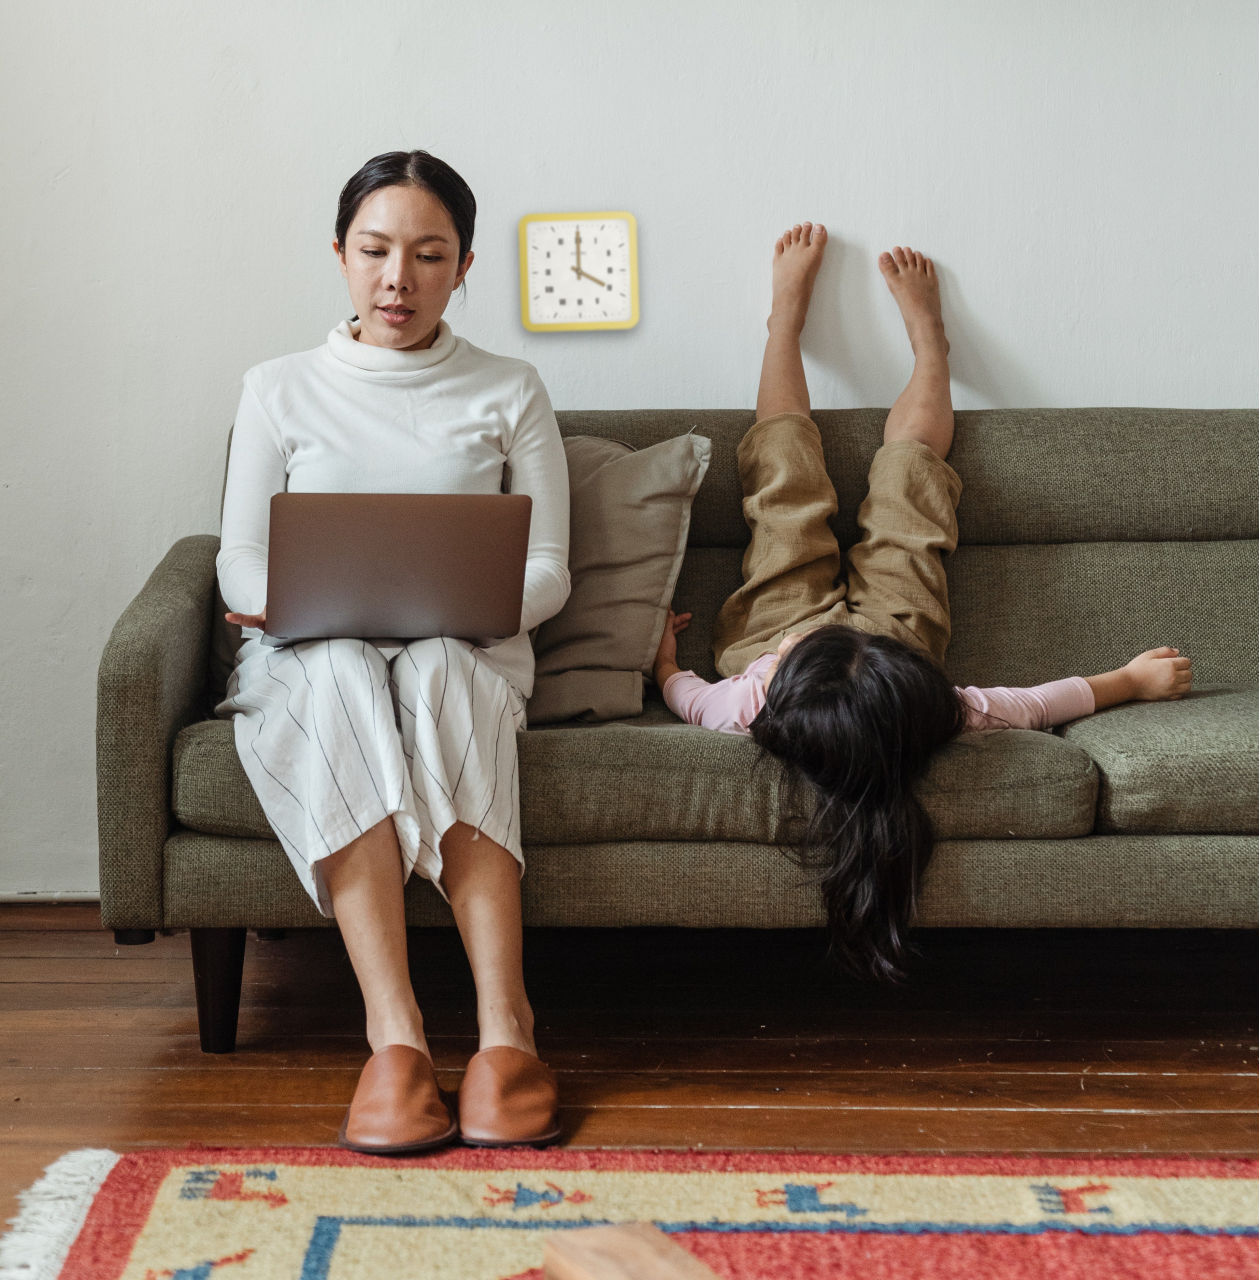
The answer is 4:00
